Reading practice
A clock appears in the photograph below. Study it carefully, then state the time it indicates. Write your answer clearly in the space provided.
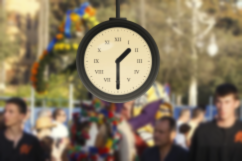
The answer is 1:30
